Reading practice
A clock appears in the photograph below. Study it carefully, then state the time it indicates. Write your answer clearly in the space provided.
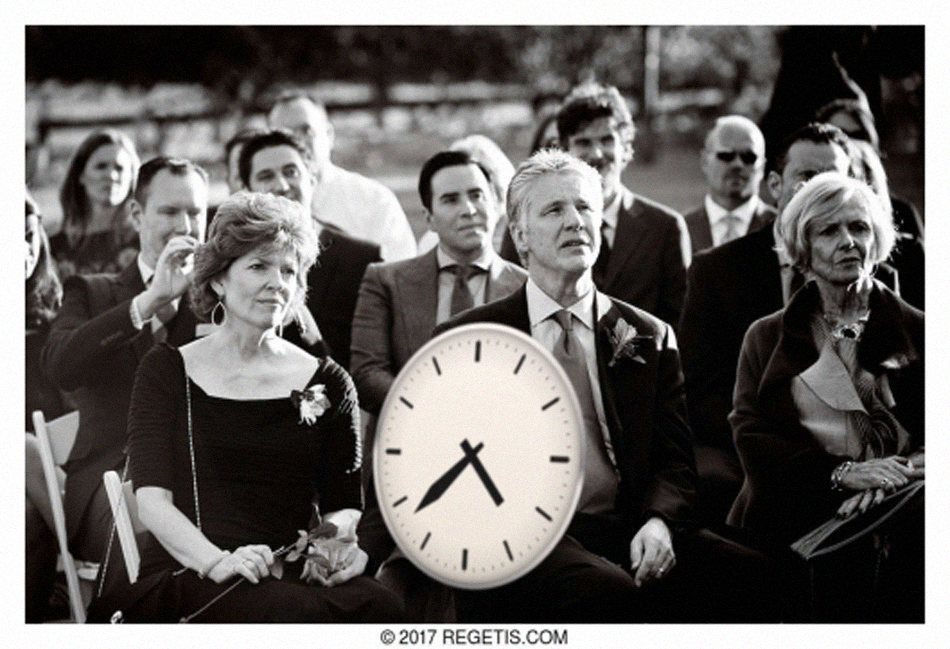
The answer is 4:38
